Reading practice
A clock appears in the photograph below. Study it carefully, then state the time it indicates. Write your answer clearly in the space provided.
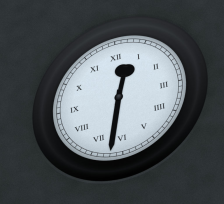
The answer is 12:32
